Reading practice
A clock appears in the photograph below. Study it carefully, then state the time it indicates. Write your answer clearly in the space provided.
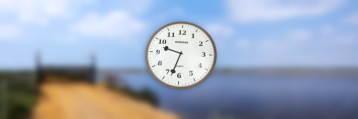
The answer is 9:33
